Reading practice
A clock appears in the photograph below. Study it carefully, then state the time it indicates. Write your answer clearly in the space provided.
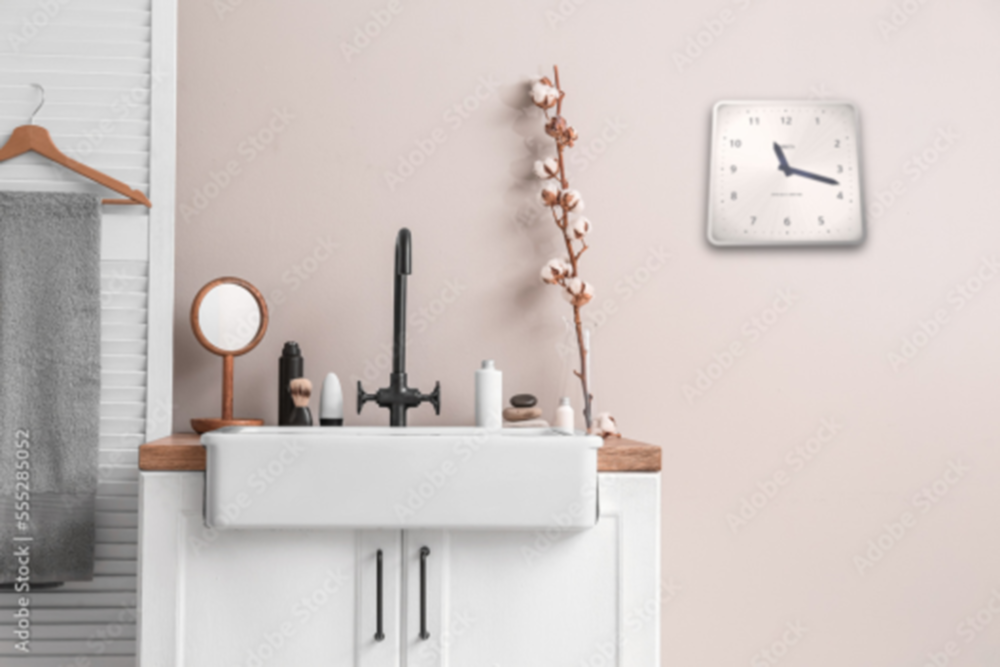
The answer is 11:18
